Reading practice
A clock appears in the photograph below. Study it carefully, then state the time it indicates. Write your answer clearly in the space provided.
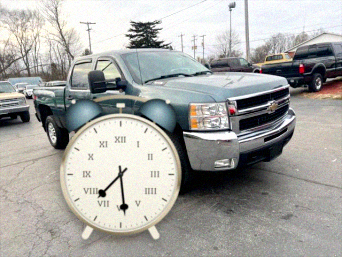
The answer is 7:29
